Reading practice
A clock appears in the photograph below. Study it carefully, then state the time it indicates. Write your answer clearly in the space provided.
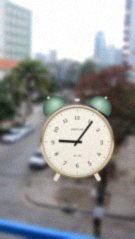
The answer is 9:06
